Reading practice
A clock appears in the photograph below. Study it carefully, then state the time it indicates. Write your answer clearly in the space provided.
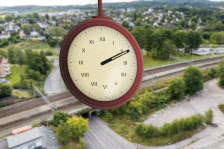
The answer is 2:11
